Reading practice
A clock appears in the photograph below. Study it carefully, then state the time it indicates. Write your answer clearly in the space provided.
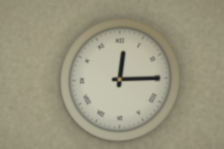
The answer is 12:15
